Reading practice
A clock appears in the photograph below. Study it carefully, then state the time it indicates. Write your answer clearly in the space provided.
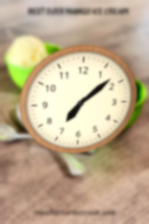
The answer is 7:08
